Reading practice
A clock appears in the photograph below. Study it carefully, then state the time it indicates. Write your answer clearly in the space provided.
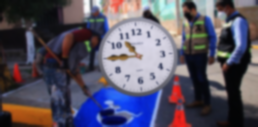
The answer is 10:45
